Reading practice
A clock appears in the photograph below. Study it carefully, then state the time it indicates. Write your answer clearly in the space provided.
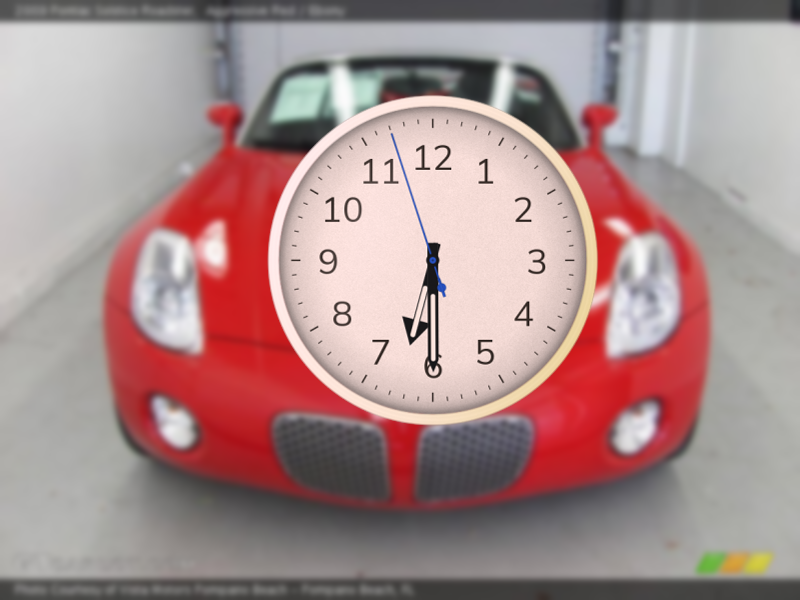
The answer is 6:29:57
